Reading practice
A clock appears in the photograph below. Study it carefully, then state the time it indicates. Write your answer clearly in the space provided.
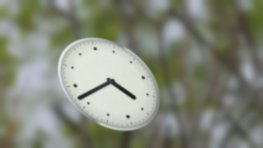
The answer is 4:42
